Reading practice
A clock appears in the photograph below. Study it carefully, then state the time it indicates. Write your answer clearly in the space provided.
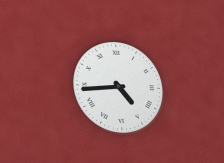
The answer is 4:44
